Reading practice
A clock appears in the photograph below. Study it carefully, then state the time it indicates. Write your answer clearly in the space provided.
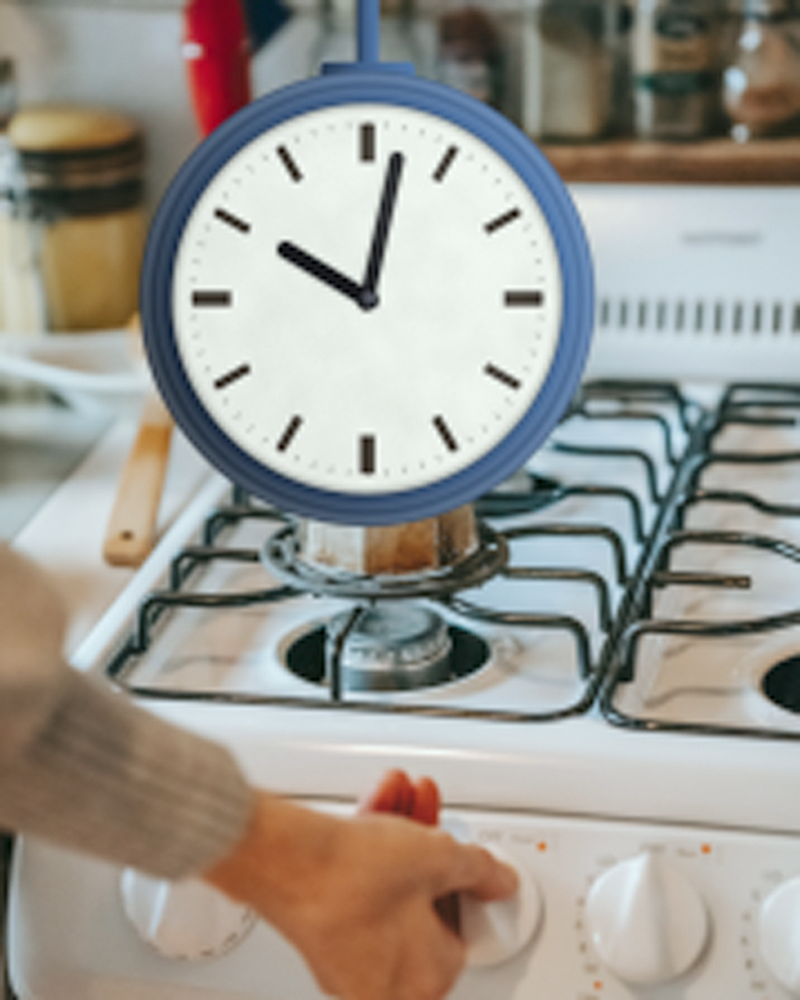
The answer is 10:02
